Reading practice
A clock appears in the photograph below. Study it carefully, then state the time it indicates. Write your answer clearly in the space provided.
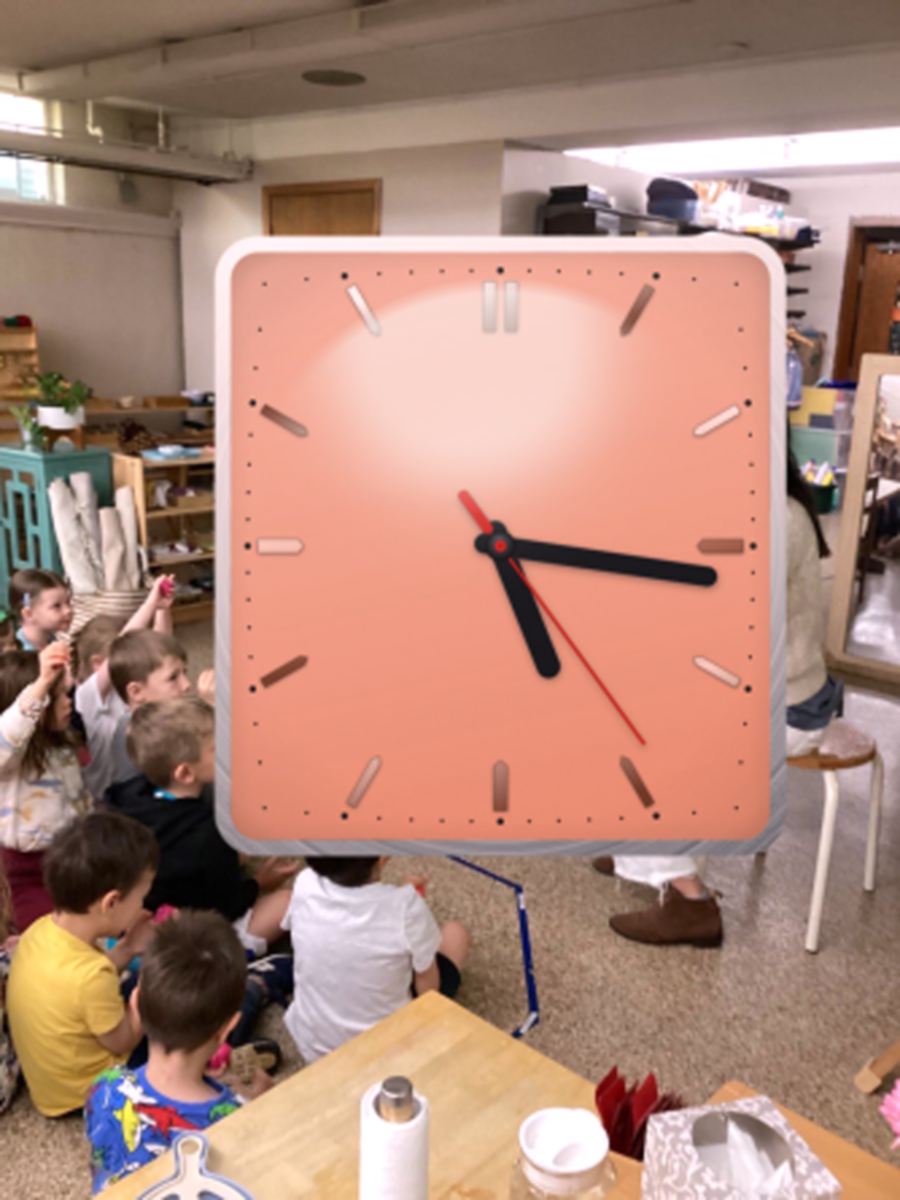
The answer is 5:16:24
